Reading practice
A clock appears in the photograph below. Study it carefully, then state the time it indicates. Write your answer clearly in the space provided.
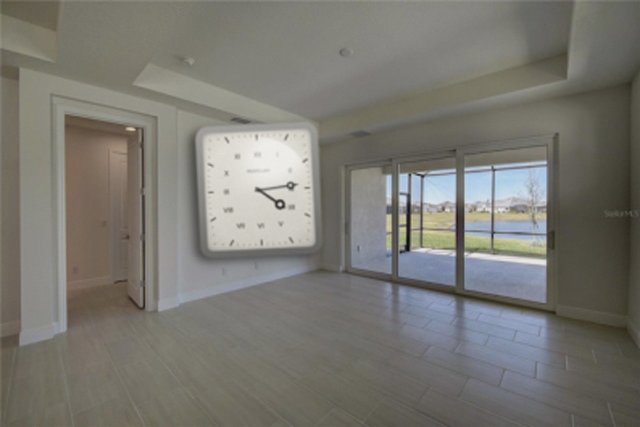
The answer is 4:14
